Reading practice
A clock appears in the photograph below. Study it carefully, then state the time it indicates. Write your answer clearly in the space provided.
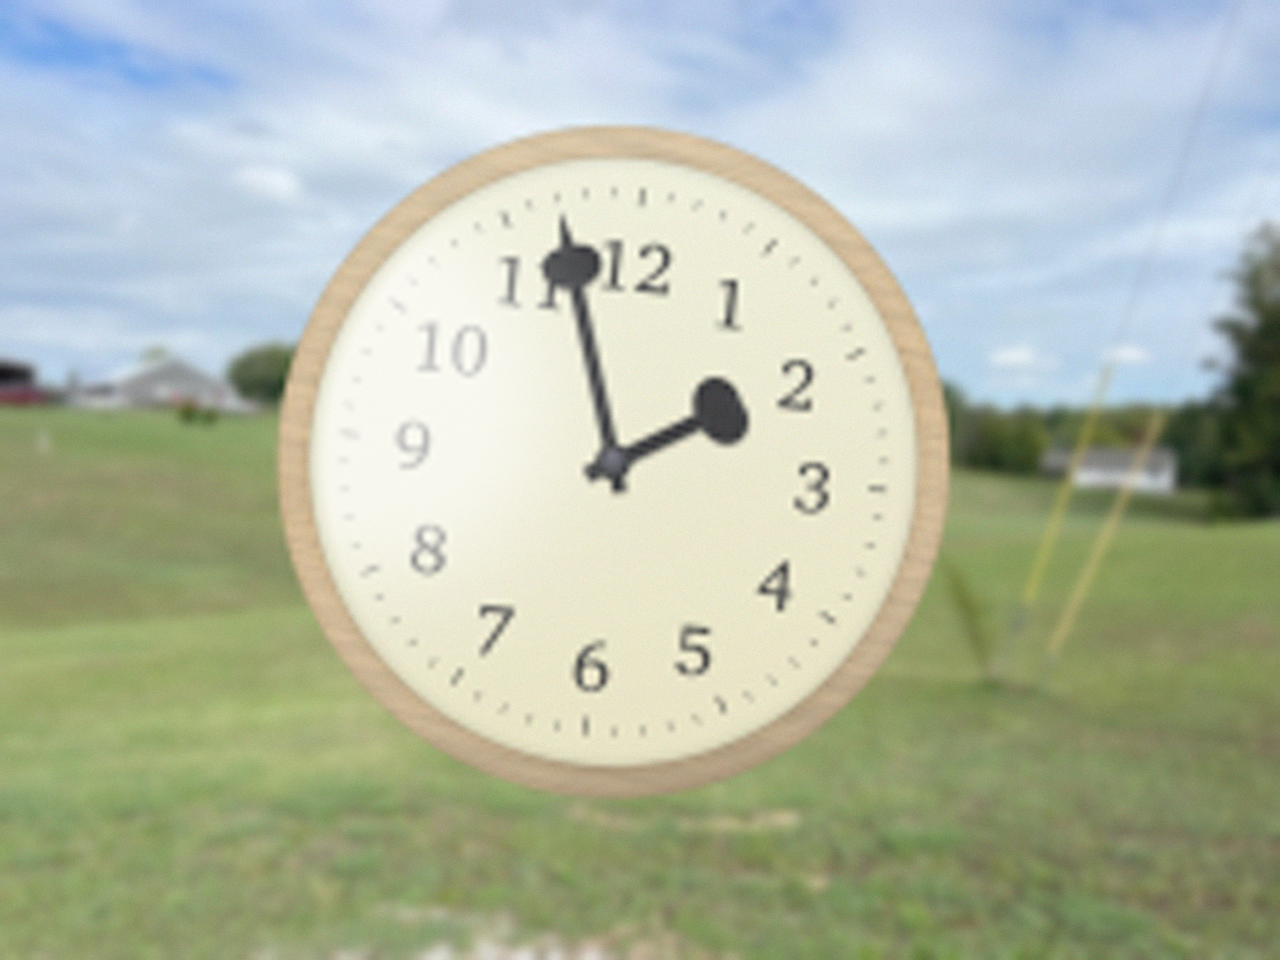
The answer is 1:57
